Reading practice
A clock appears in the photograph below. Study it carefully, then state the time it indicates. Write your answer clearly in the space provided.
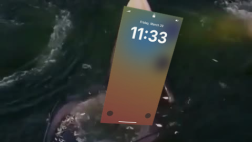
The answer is 11:33
